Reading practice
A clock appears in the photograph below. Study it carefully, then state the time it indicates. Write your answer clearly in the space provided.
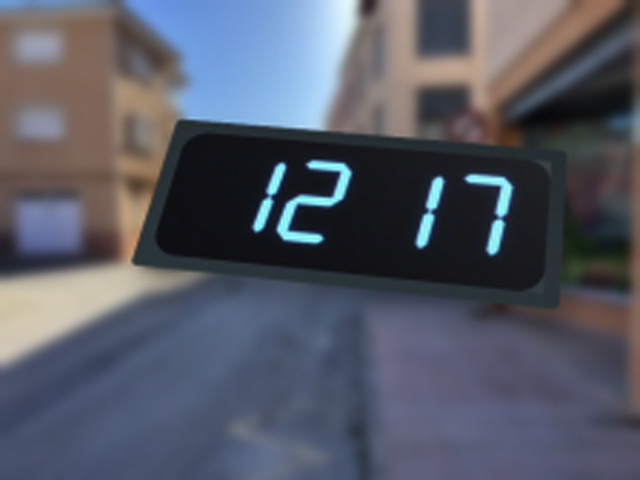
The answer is 12:17
